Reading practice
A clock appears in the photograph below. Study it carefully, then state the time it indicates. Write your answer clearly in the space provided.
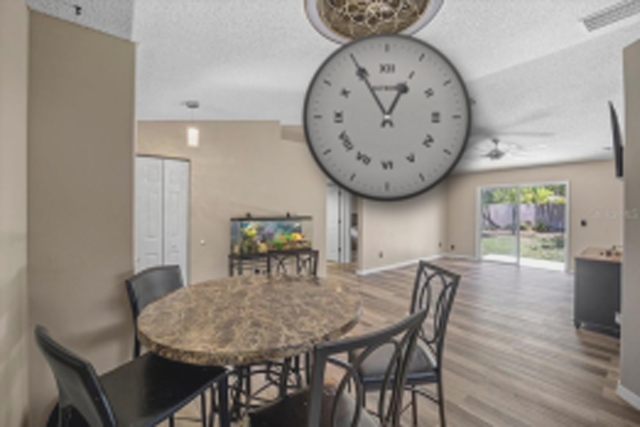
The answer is 12:55
